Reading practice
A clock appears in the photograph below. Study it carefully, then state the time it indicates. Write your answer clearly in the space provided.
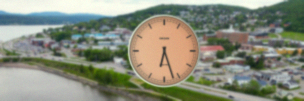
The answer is 6:27
